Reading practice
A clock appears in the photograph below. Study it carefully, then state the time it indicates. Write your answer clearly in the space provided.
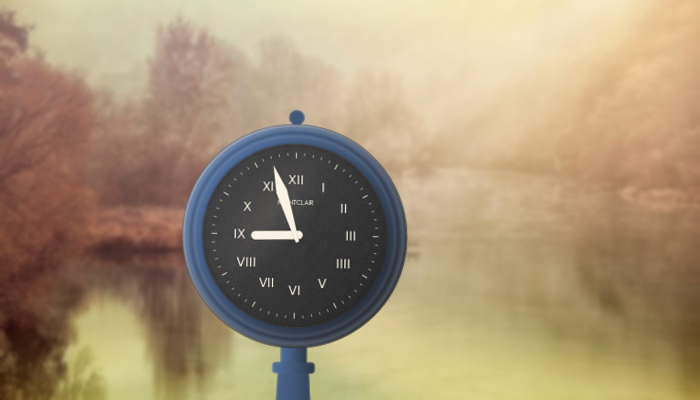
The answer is 8:57
